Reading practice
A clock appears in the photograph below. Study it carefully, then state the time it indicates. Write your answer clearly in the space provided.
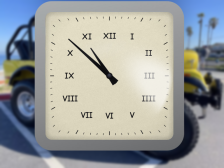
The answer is 10:52
